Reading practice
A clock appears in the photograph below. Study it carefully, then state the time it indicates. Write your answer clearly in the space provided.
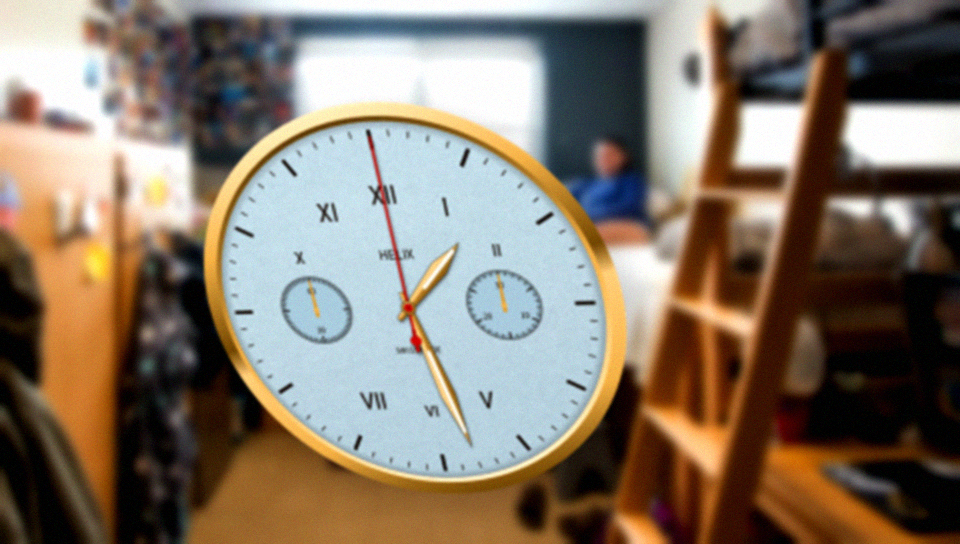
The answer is 1:28
